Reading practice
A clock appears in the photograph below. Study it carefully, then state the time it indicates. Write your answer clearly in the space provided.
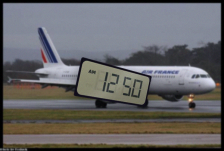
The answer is 12:50
